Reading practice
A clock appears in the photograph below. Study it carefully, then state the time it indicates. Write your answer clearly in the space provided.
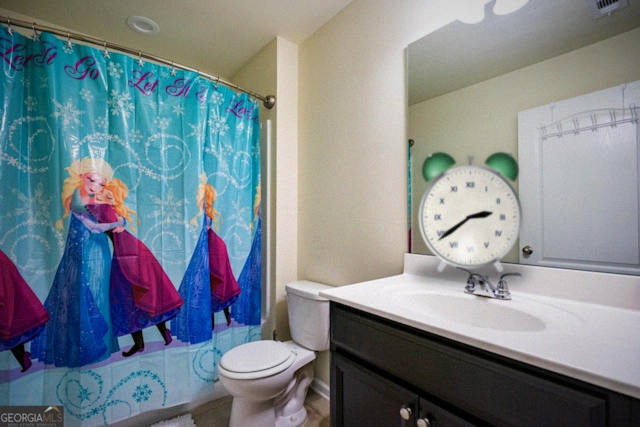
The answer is 2:39
